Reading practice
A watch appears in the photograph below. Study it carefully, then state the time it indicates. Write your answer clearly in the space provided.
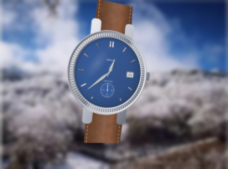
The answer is 12:38
